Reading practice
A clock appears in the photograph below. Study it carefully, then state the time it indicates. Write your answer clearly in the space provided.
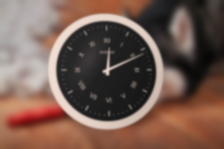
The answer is 12:11
